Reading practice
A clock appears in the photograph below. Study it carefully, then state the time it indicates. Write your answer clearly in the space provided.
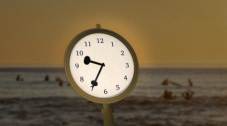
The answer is 9:35
